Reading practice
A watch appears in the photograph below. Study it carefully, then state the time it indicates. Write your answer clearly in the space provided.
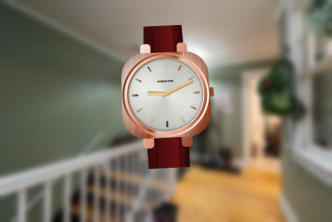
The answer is 9:11
